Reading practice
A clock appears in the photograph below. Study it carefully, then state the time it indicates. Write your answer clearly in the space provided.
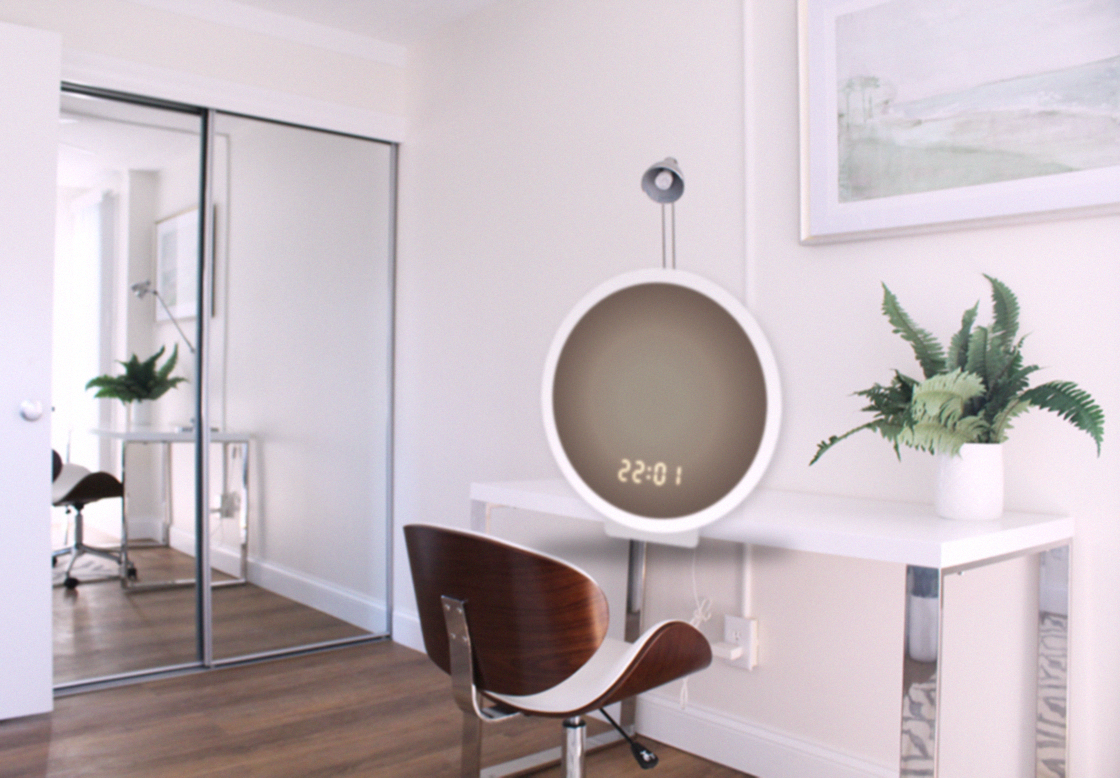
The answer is 22:01
